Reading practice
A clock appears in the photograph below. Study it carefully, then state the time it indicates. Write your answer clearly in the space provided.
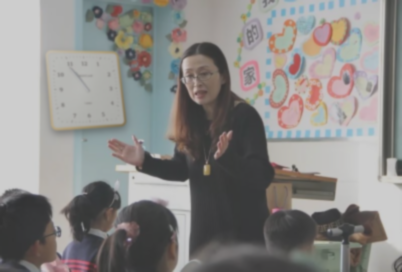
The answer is 10:54
